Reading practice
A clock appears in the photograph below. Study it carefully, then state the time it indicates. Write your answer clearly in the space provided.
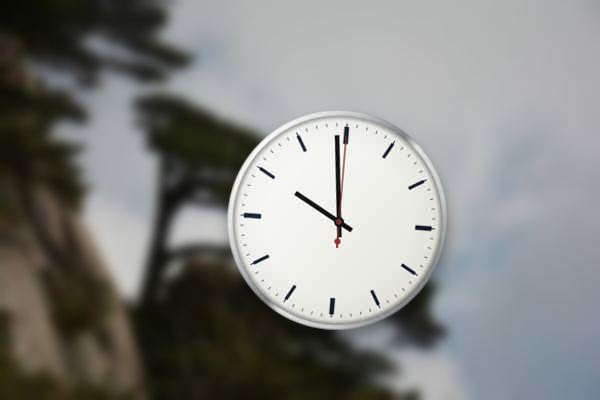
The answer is 9:59:00
